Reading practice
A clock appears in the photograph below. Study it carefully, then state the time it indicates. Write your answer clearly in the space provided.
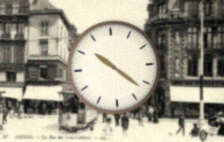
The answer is 10:22
